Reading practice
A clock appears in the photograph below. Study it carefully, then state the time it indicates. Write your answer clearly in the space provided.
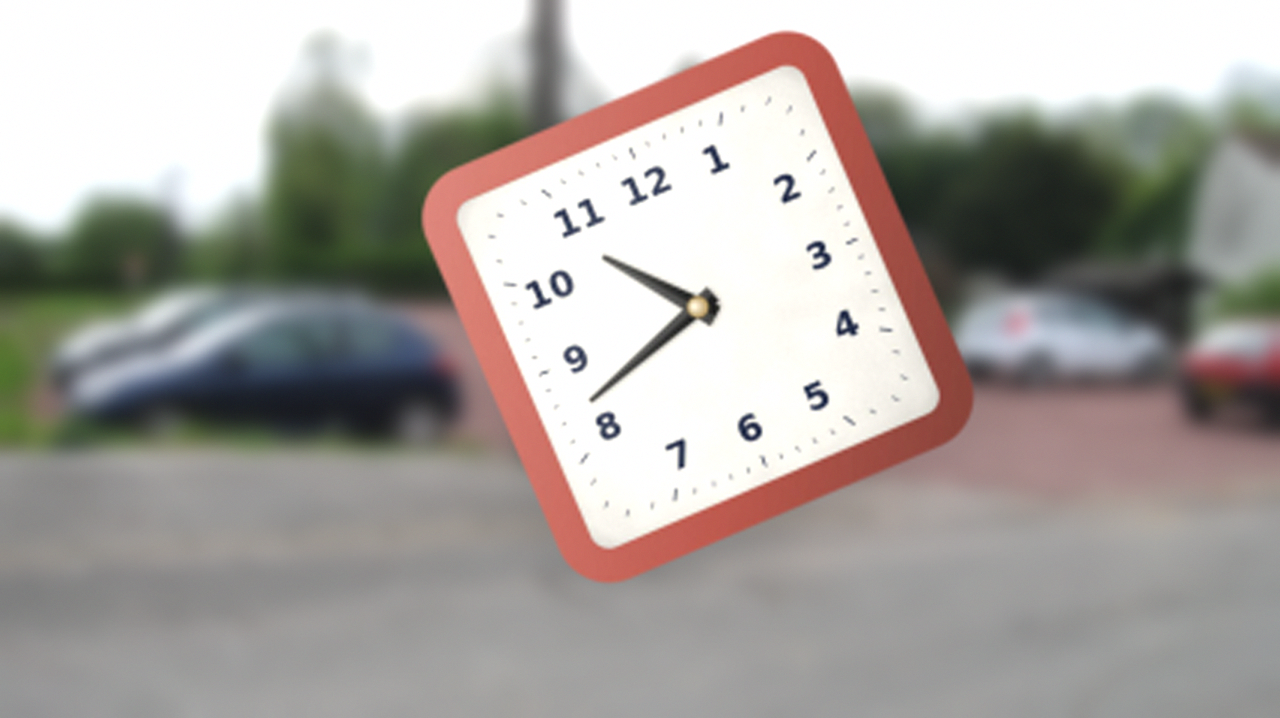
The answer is 10:42
